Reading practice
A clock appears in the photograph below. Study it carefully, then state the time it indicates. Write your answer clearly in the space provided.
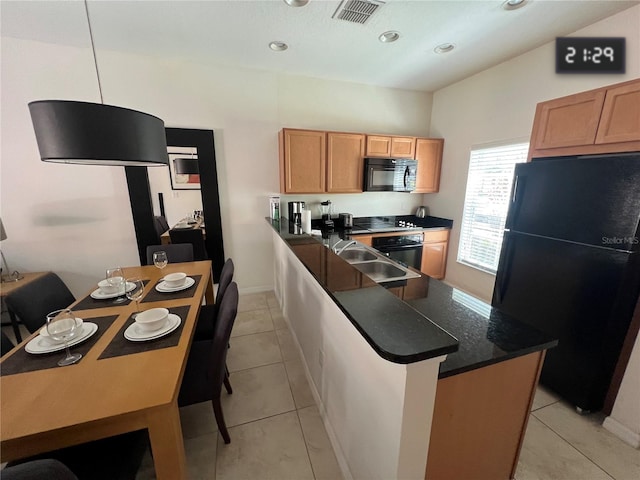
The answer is 21:29
